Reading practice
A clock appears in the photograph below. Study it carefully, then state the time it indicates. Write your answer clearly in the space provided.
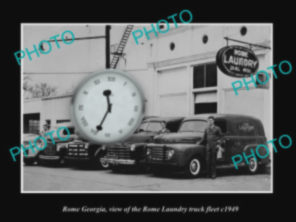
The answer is 11:34
